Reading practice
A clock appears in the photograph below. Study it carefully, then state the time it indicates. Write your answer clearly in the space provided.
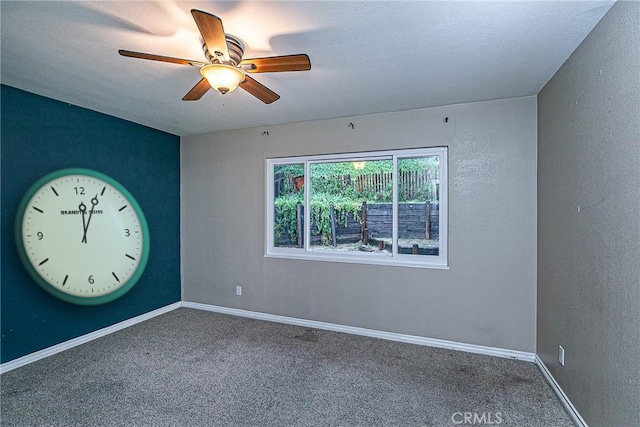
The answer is 12:04
